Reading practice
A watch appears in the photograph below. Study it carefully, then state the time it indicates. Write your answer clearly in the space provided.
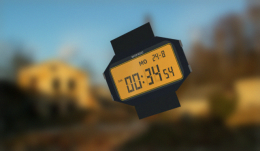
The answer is 0:34:54
